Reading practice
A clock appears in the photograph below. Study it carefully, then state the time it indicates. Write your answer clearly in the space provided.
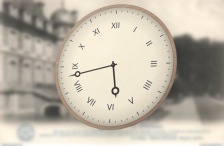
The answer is 5:43
